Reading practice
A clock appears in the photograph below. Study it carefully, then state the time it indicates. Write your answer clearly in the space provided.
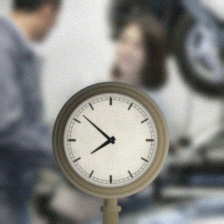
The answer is 7:52
